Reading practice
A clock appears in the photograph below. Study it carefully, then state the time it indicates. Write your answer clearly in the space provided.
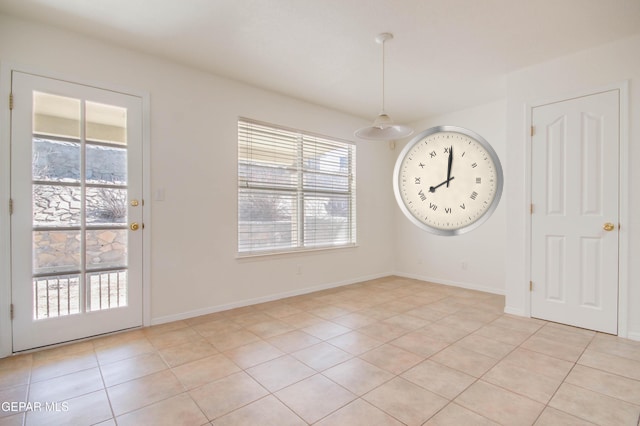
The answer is 8:01
